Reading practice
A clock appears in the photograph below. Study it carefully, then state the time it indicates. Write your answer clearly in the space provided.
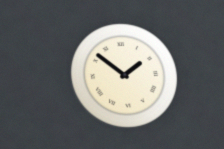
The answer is 1:52
